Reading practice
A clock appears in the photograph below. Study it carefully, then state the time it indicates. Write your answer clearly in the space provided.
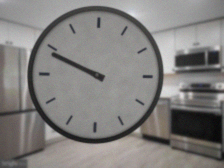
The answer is 9:49
